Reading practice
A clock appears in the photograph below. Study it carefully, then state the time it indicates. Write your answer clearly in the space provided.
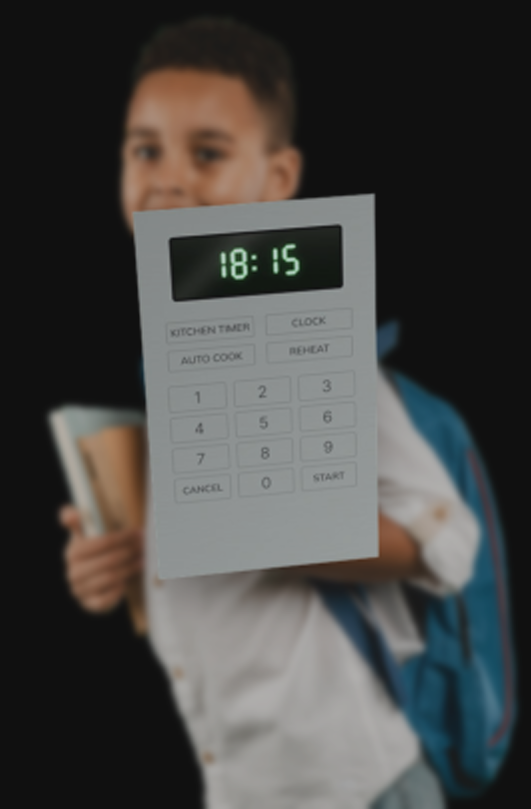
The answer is 18:15
